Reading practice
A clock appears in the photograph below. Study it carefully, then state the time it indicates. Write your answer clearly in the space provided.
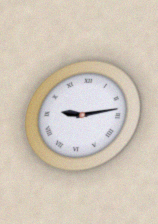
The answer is 9:13
